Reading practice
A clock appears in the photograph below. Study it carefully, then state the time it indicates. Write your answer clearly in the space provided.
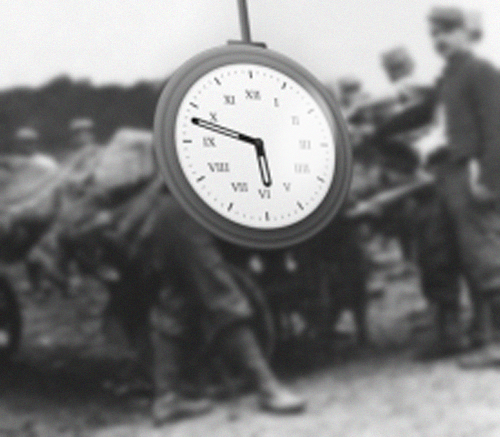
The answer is 5:48
